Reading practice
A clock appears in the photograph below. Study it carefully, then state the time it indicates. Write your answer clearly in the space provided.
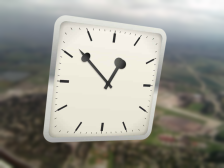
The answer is 12:52
